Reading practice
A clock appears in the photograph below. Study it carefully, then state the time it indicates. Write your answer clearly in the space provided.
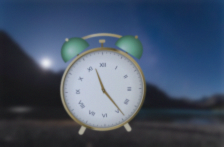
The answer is 11:24
